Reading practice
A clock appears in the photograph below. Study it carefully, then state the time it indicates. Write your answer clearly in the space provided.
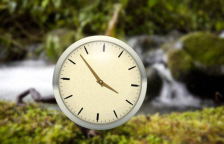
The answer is 3:53
